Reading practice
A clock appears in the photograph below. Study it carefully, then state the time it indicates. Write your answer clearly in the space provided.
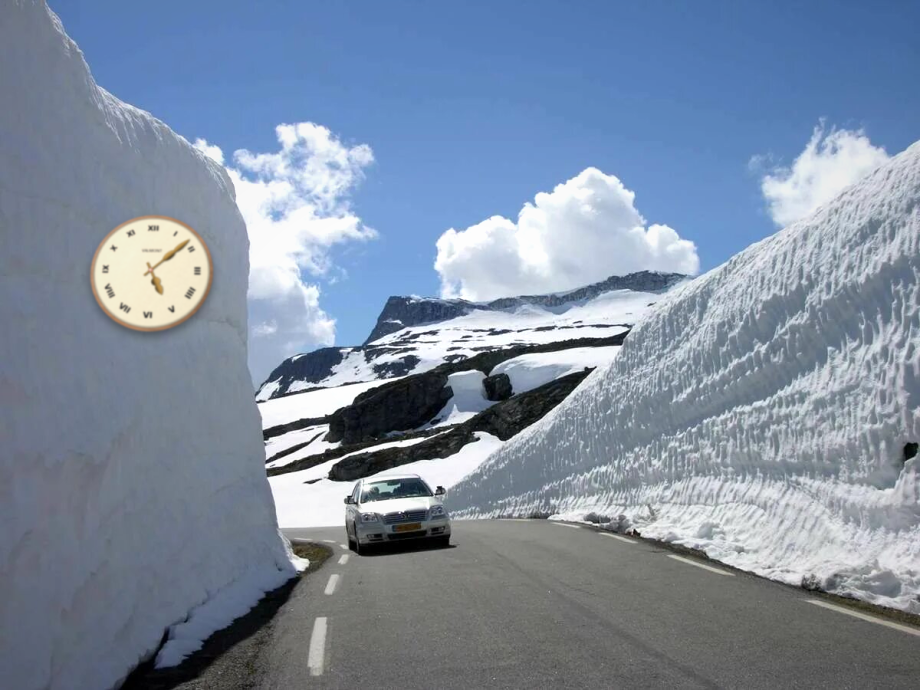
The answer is 5:08
